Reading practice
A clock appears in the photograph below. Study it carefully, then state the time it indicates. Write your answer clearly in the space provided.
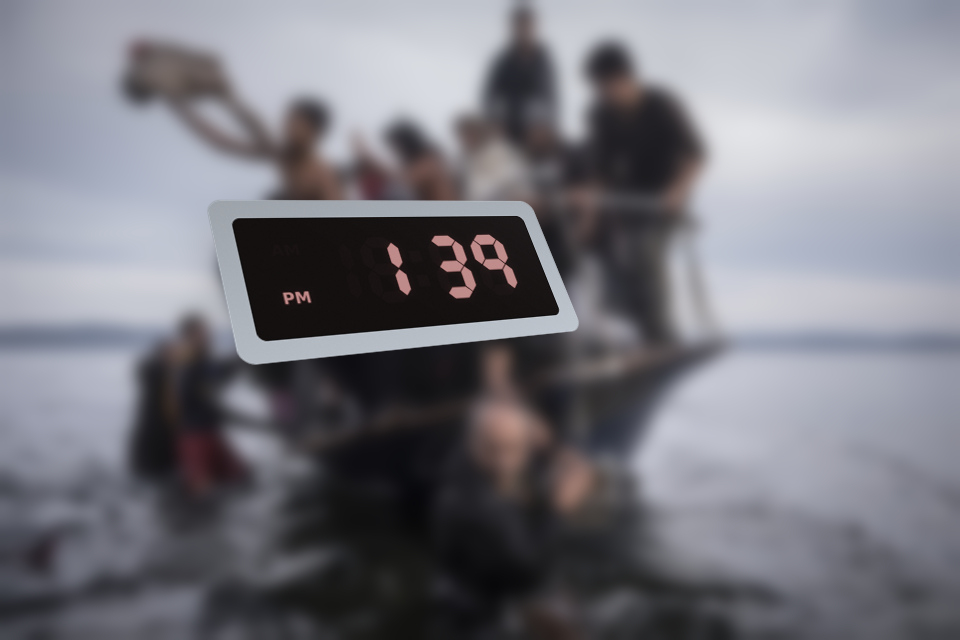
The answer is 1:39
